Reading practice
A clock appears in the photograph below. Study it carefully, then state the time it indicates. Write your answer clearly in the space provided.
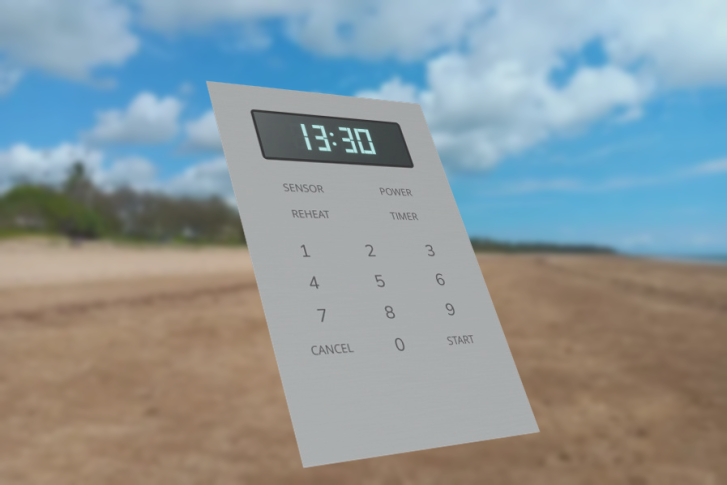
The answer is 13:30
